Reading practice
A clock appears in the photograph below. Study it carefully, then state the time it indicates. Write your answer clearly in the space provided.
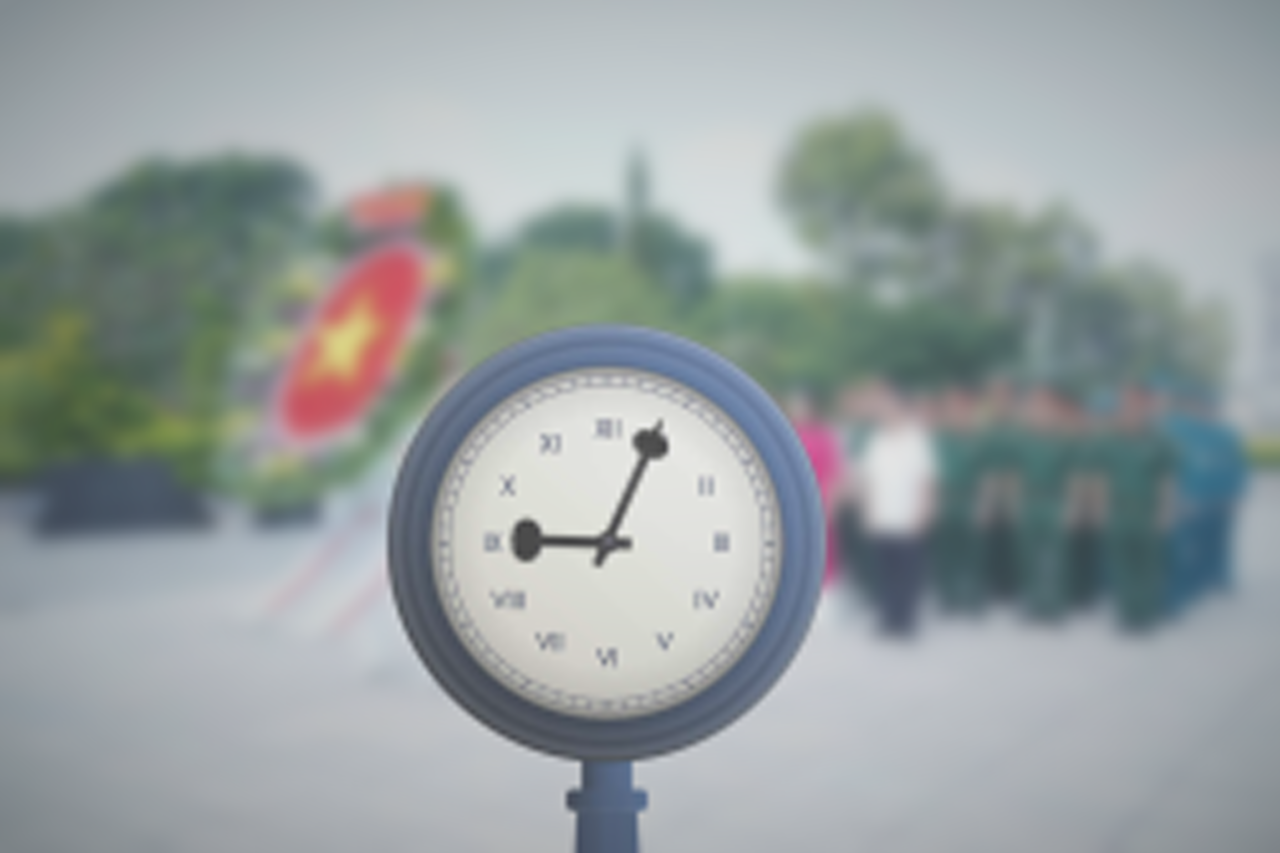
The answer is 9:04
